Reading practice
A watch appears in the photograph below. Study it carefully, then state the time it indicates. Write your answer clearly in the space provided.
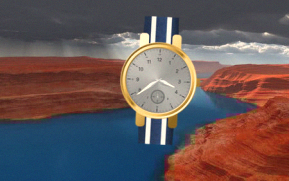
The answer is 3:39
